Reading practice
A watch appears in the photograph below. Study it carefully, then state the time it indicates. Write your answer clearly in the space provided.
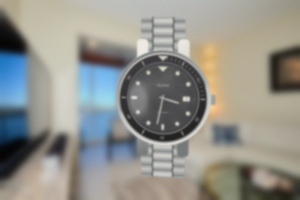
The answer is 3:32
